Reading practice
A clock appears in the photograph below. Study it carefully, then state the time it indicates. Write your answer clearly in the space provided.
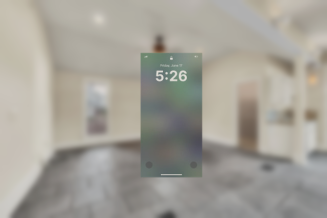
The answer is 5:26
